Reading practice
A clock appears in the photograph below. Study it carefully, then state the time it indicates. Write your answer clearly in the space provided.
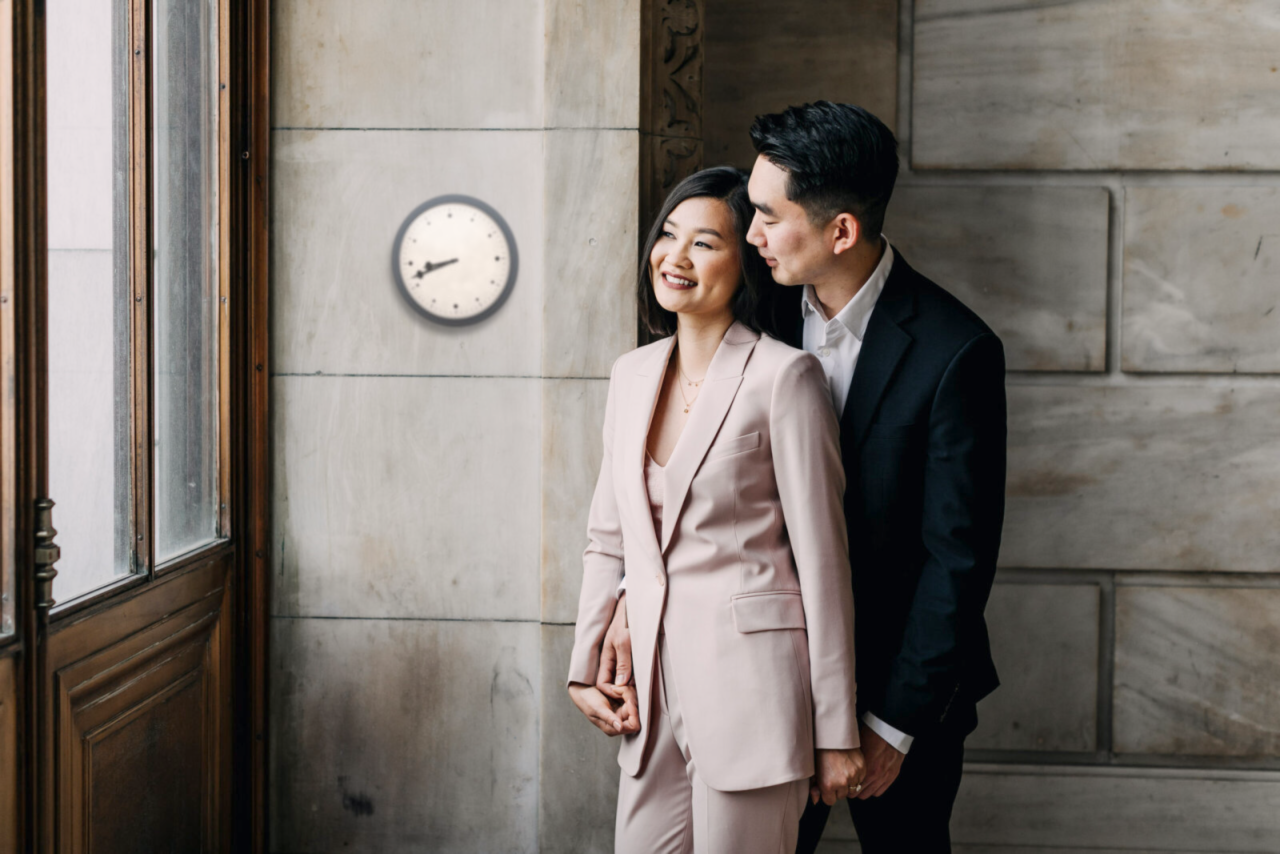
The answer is 8:42
